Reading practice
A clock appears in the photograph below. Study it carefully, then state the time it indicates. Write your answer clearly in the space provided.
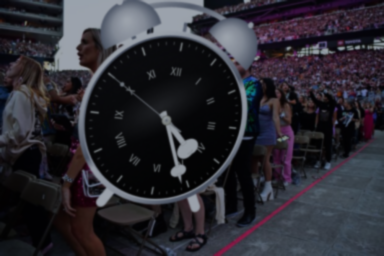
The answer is 4:25:50
